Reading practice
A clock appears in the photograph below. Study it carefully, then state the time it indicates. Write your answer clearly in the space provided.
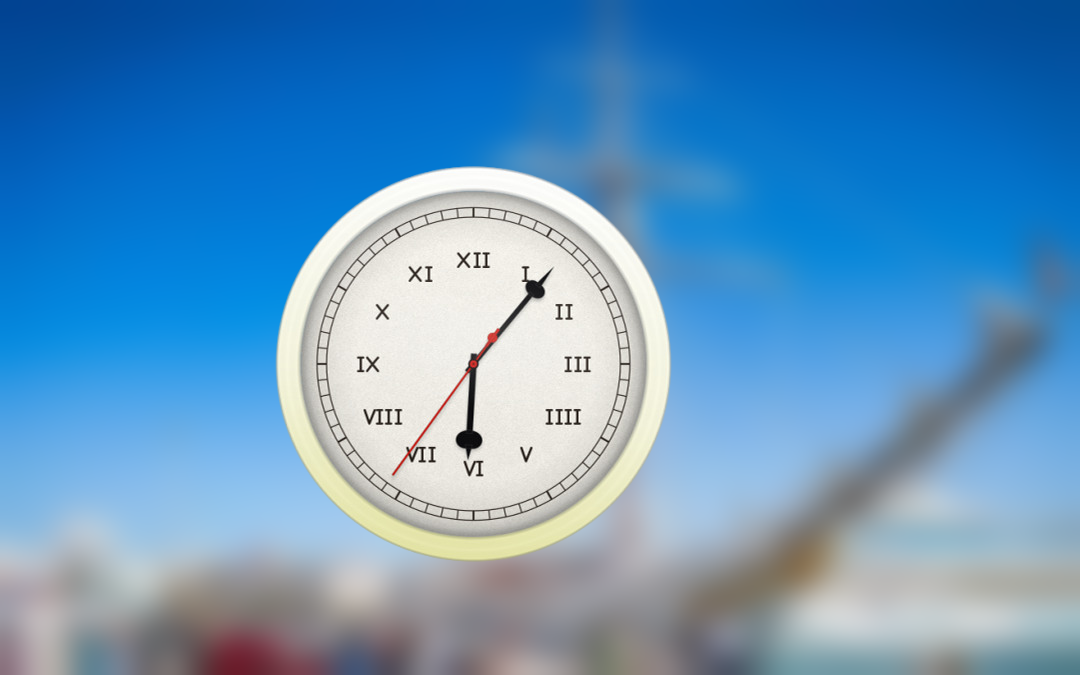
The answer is 6:06:36
